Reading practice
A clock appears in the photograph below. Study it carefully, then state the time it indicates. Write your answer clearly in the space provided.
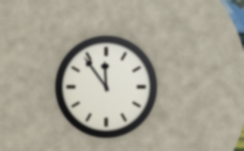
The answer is 11:54
